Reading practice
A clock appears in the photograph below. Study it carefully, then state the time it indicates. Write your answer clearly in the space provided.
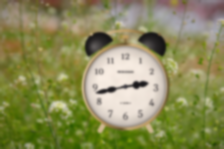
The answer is 2:43
